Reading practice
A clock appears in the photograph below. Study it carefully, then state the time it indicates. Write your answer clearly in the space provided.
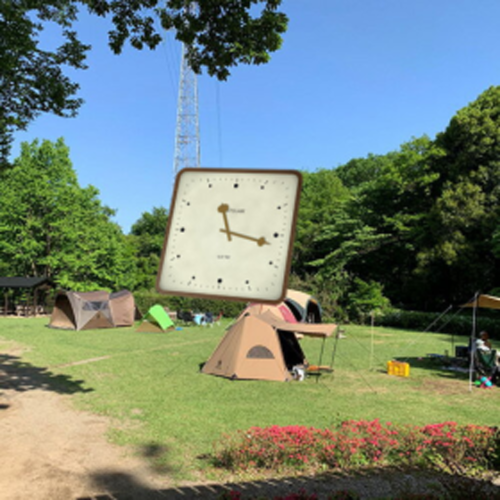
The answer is 11:17
